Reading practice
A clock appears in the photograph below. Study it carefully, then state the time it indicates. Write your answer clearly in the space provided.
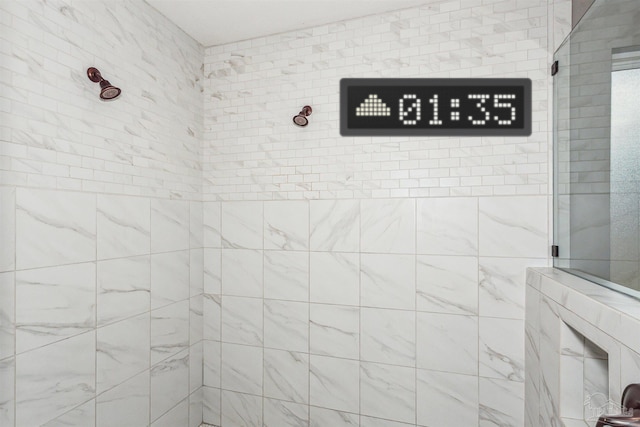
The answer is 1:35
